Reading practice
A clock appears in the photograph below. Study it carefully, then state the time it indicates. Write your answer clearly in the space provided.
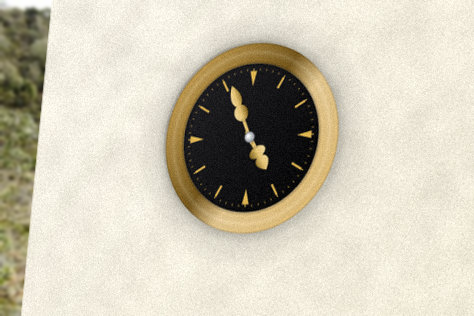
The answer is 4:56
